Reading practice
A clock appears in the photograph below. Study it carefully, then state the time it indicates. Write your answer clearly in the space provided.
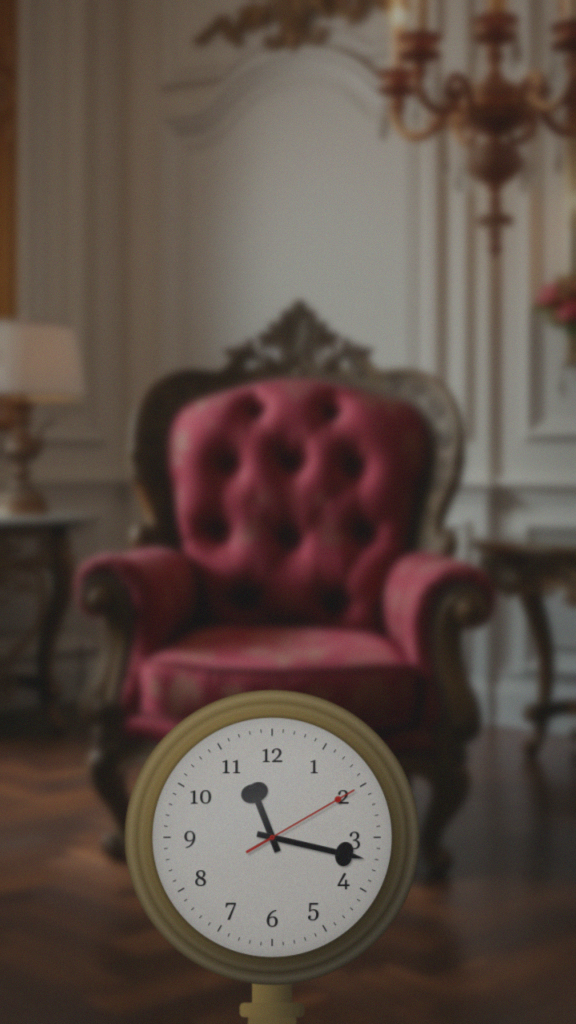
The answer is 11:17:10
